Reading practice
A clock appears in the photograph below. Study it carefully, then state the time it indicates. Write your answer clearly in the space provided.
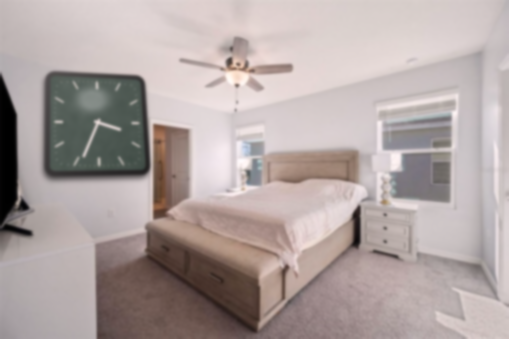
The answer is 3:34
